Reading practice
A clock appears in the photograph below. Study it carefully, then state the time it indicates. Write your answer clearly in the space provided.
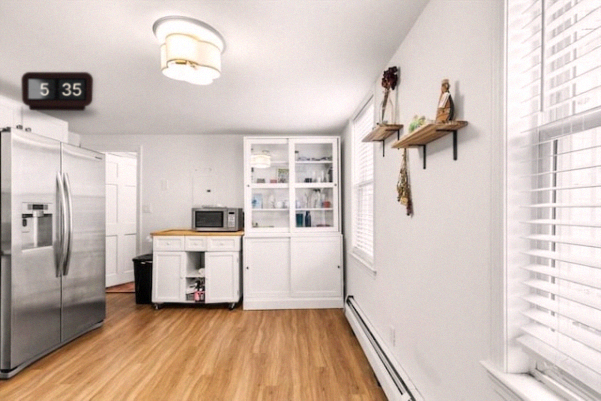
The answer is 5:35
